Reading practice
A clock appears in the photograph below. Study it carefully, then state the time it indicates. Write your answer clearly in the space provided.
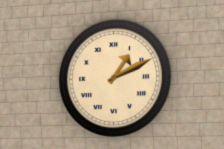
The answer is 1:11
